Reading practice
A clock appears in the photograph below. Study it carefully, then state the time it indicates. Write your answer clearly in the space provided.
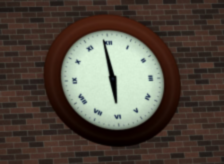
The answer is 5:59
